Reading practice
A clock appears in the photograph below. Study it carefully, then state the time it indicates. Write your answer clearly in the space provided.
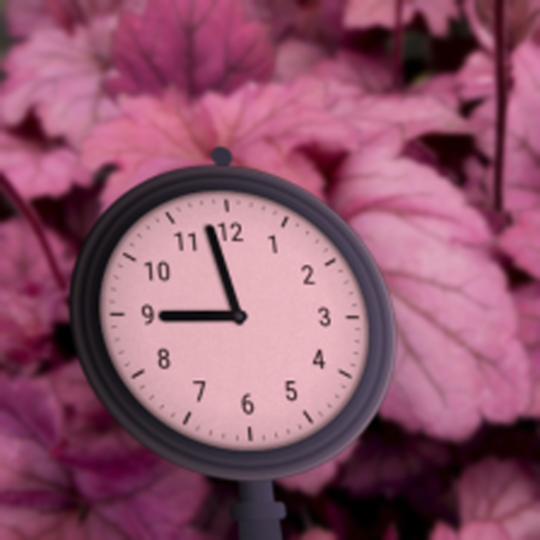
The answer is 8:58
